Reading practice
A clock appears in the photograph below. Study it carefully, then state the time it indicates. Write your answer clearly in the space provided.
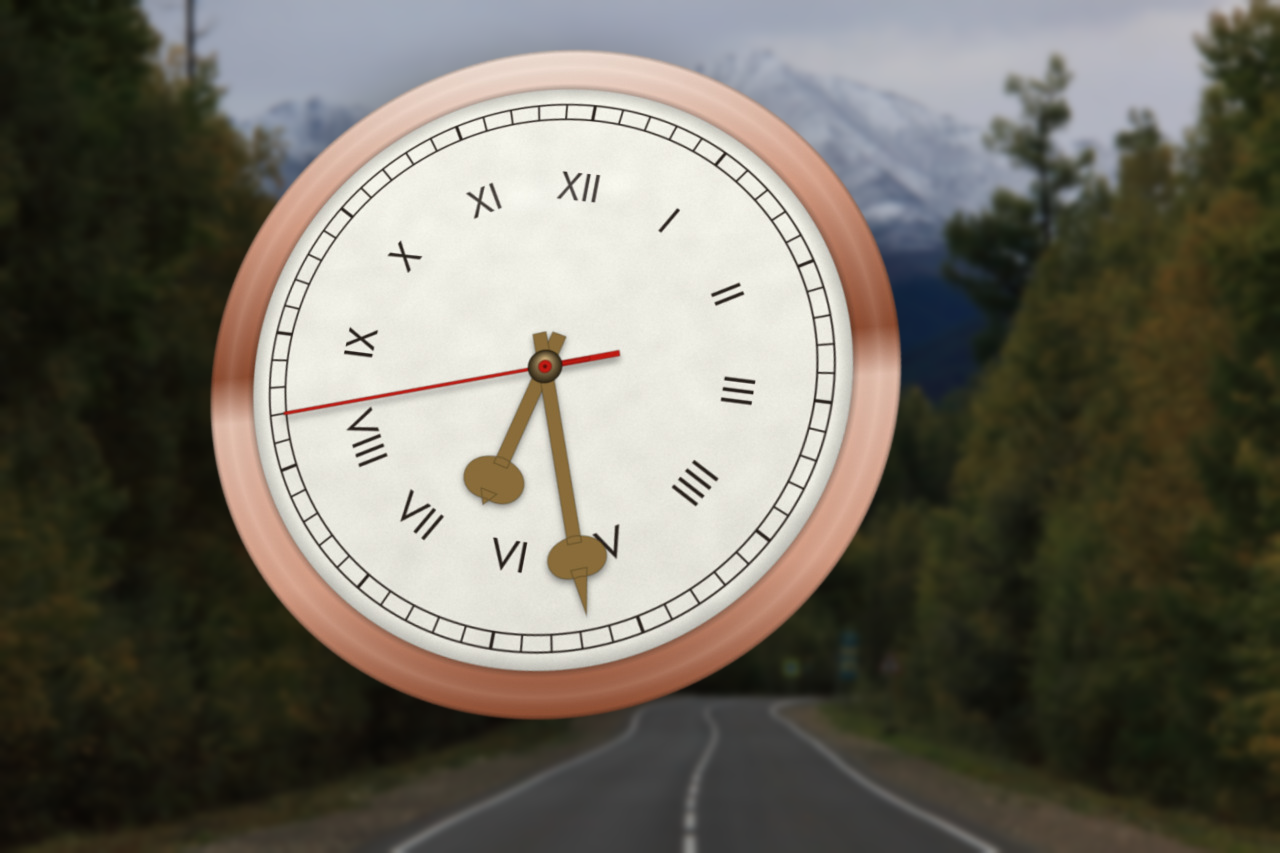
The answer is 6:26:42
